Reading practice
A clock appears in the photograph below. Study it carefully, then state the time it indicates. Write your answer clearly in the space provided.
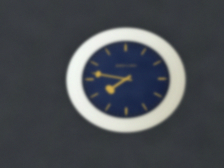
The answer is 7:47
